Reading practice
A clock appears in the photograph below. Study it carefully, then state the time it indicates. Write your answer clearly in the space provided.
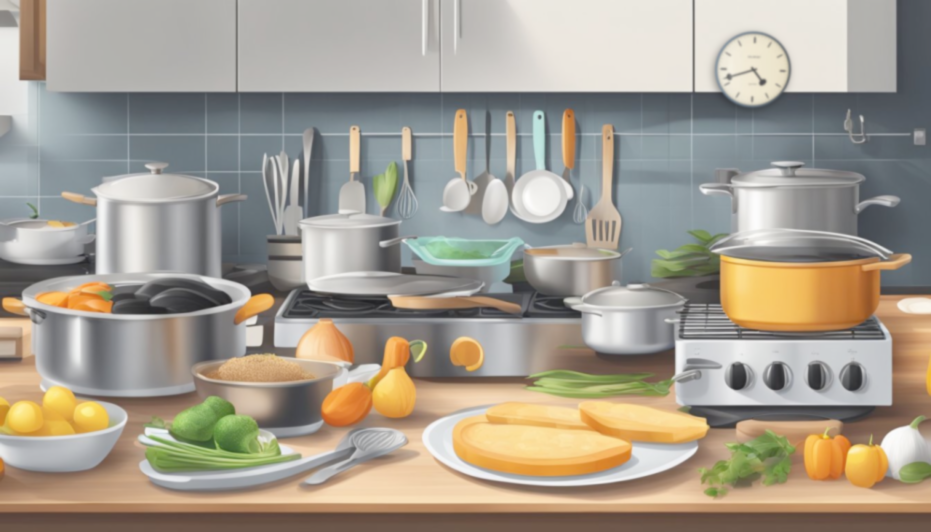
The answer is 4:42
